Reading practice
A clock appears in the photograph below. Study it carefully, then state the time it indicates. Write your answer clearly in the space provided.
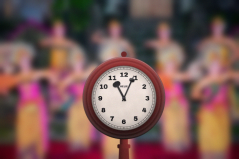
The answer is 11:04
